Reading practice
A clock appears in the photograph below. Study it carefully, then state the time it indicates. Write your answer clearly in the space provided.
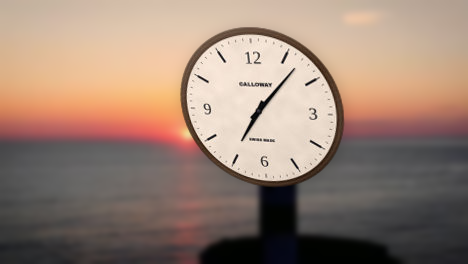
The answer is 7:07
